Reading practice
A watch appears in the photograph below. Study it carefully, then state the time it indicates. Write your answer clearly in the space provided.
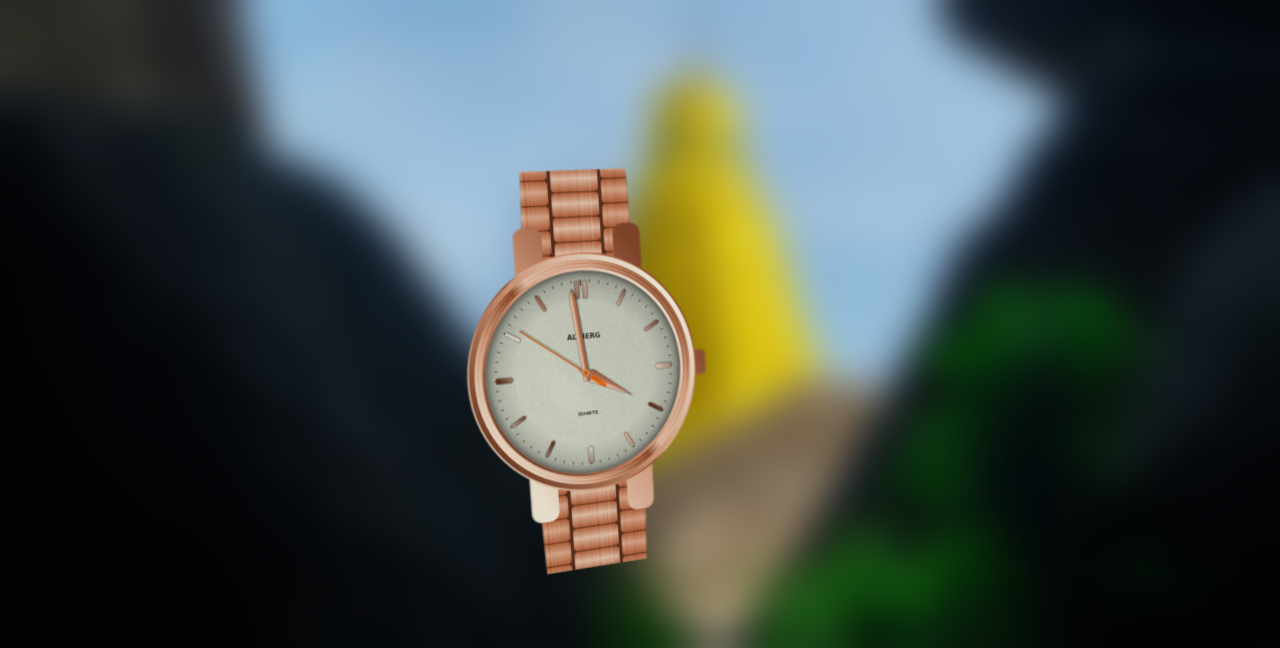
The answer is 3:58:51
